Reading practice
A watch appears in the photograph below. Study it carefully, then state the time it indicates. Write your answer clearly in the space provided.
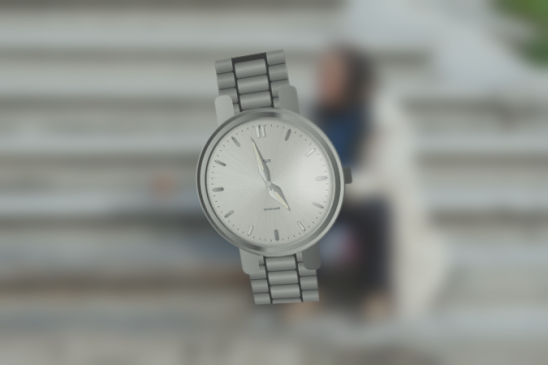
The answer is 4:58
